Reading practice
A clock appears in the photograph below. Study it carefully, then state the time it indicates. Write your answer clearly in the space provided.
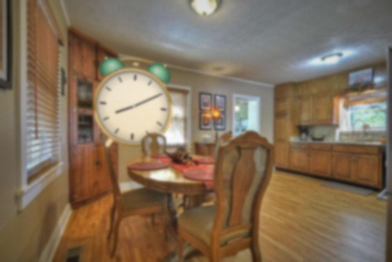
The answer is 8:10
